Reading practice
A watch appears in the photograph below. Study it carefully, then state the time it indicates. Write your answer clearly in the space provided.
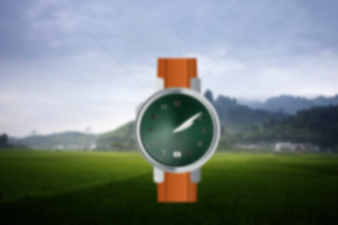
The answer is 2:09
